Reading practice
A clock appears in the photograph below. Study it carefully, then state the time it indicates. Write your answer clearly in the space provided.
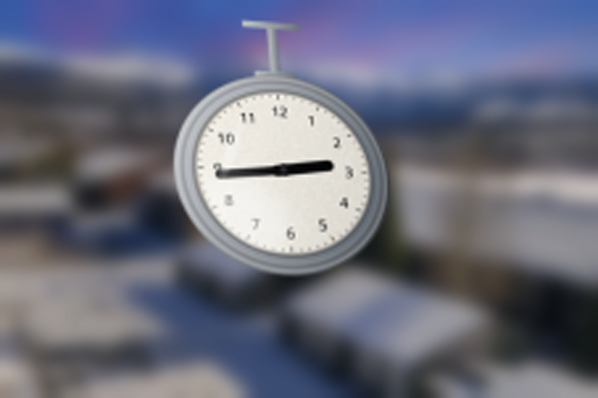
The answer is 2:44
